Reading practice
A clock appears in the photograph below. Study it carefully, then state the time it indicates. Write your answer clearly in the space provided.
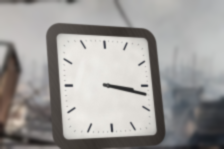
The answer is 3:17
